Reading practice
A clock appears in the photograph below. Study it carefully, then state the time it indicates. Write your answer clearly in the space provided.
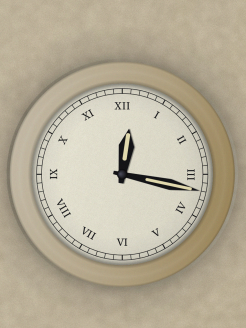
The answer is 12:17
